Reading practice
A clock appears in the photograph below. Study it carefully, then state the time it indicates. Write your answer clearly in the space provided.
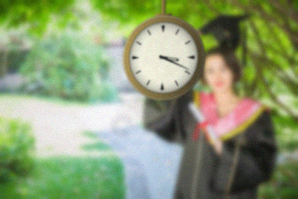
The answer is 3:19
